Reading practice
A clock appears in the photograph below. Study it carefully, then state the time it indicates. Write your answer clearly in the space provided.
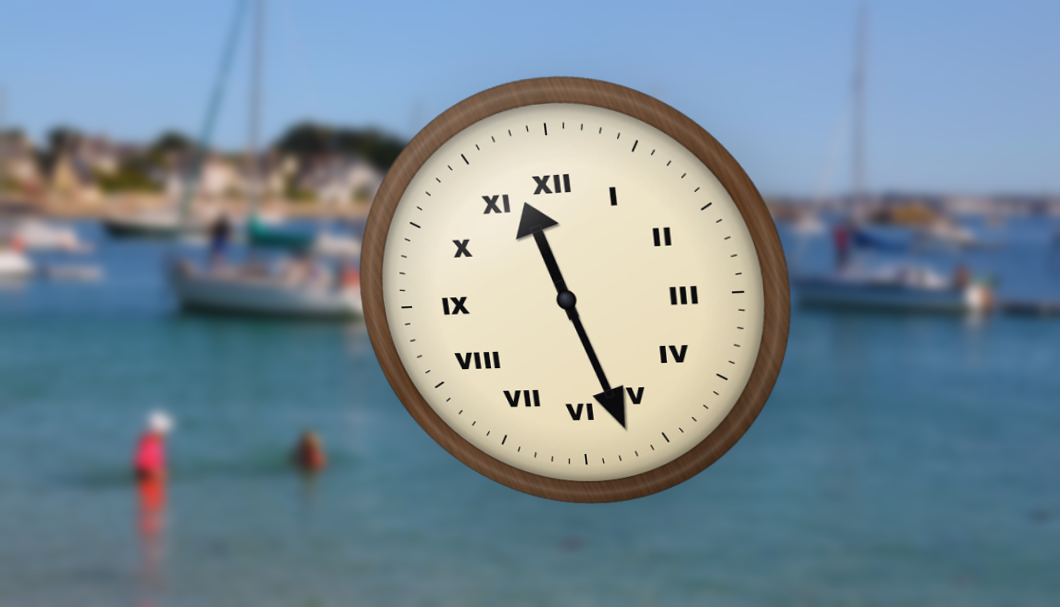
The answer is 11:27
